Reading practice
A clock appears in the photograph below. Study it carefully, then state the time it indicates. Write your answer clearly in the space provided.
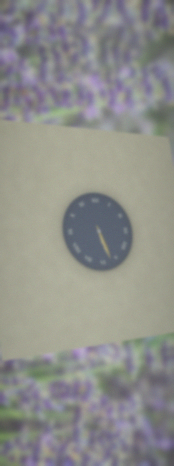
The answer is 5:27
